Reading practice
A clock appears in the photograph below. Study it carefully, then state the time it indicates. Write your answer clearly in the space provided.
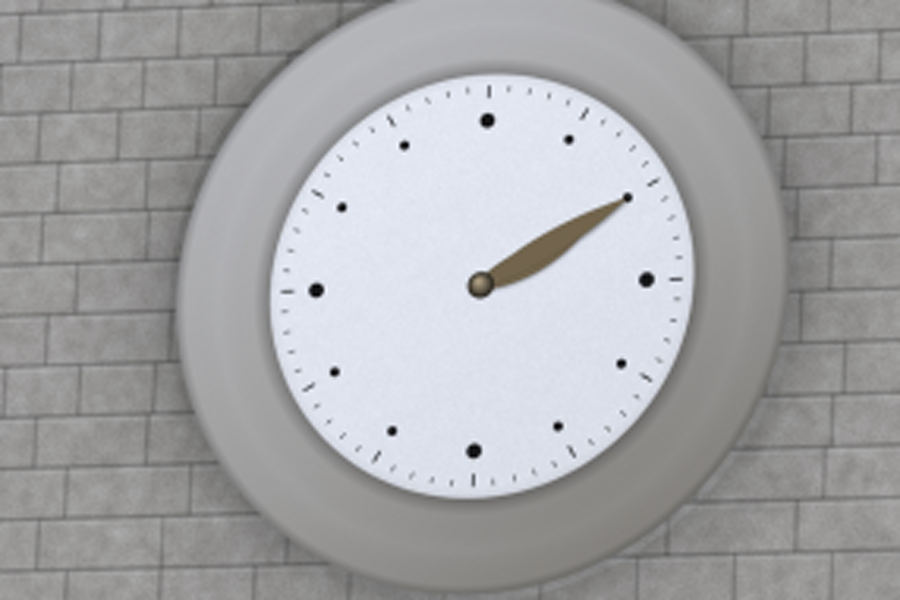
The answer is 2:10
